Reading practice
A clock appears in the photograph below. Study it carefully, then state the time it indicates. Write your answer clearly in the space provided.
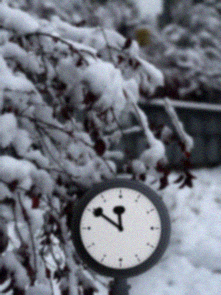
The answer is 11:51
